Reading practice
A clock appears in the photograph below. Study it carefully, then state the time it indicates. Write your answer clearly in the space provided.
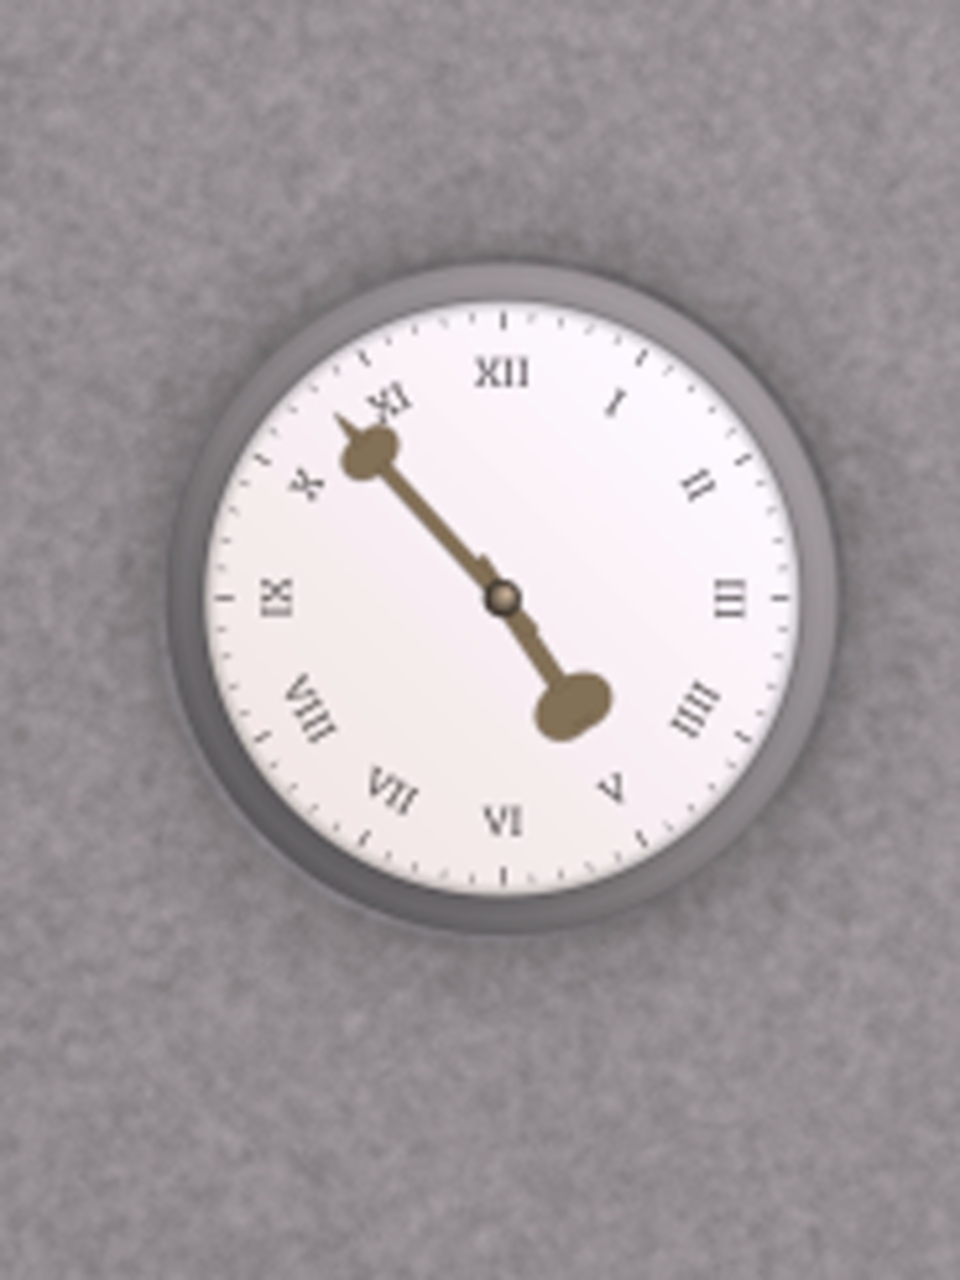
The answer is 4:53
